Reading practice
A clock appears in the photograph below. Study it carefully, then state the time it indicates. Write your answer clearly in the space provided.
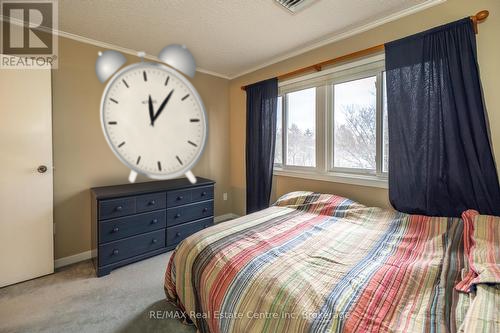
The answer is 12:07
